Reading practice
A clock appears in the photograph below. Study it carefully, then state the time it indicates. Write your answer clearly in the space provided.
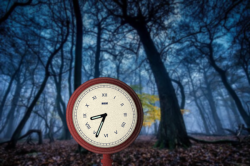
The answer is 8:34
